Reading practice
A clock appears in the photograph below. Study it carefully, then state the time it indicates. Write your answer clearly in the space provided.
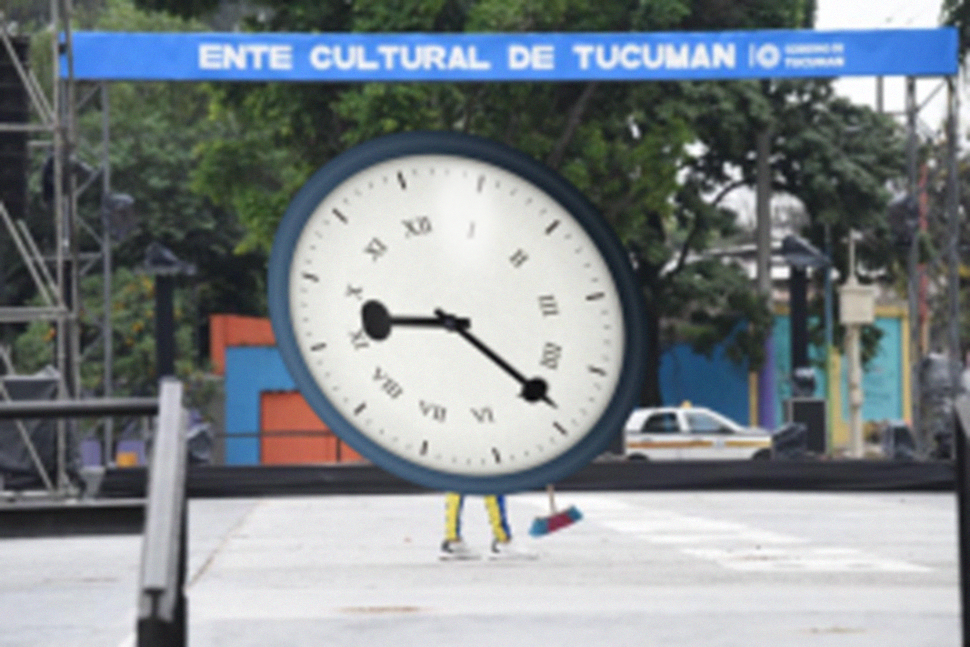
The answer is 9:24
